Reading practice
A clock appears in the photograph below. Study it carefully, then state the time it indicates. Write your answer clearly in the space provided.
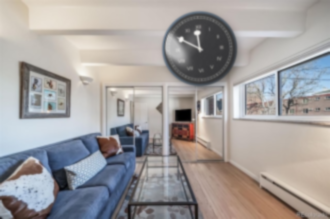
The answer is 11:50
